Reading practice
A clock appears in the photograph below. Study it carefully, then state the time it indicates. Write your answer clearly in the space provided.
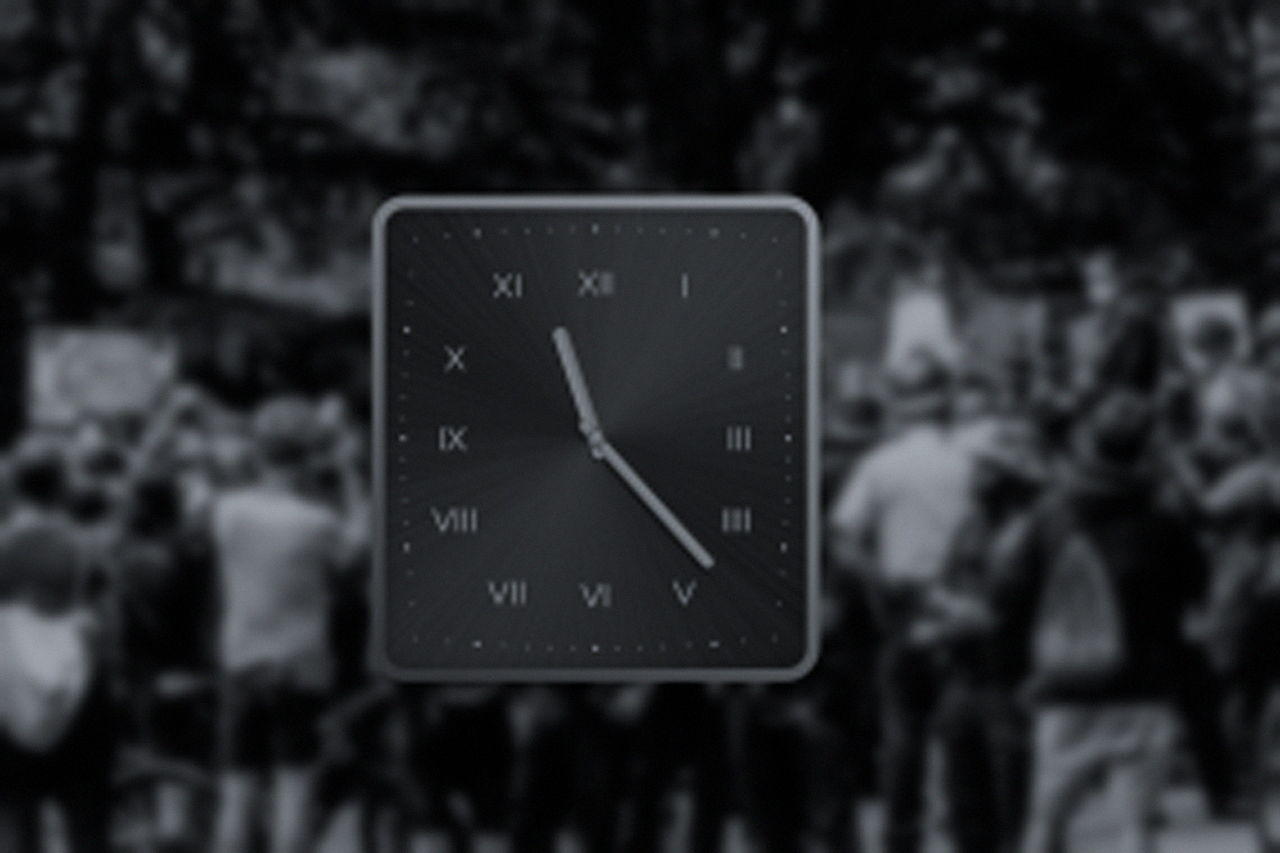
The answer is 11:23
